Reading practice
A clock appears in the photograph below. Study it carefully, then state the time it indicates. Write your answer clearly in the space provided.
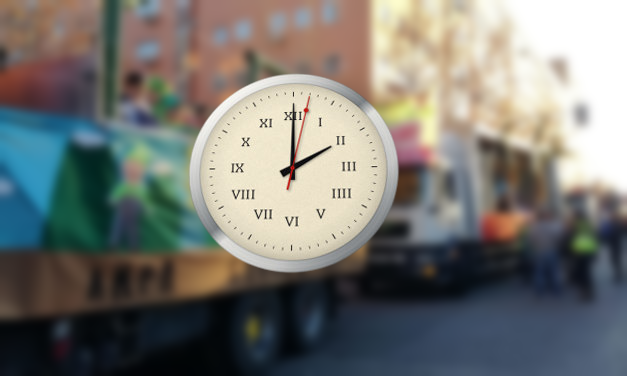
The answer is 2:00:02
